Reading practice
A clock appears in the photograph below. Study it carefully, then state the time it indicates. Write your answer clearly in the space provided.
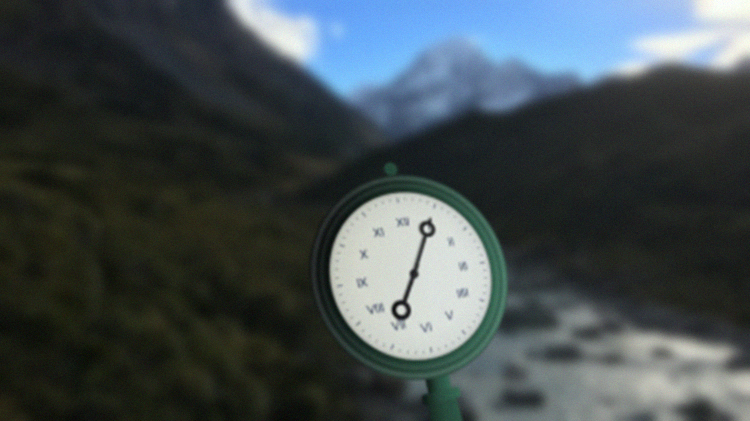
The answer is 7:05
